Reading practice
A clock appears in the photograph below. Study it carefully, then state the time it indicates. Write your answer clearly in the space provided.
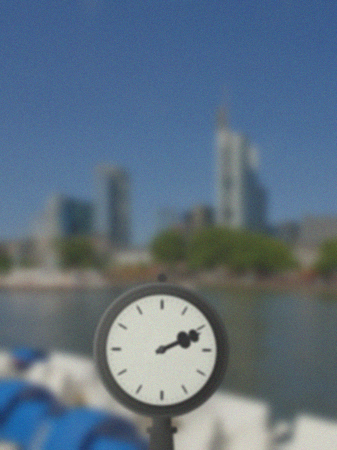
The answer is 2:11
